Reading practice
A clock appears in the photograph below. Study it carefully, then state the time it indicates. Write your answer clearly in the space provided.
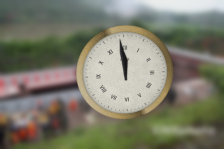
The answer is 11:59
